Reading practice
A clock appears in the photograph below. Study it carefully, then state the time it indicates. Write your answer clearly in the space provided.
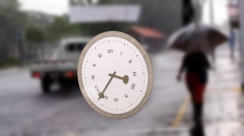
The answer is 3:37
